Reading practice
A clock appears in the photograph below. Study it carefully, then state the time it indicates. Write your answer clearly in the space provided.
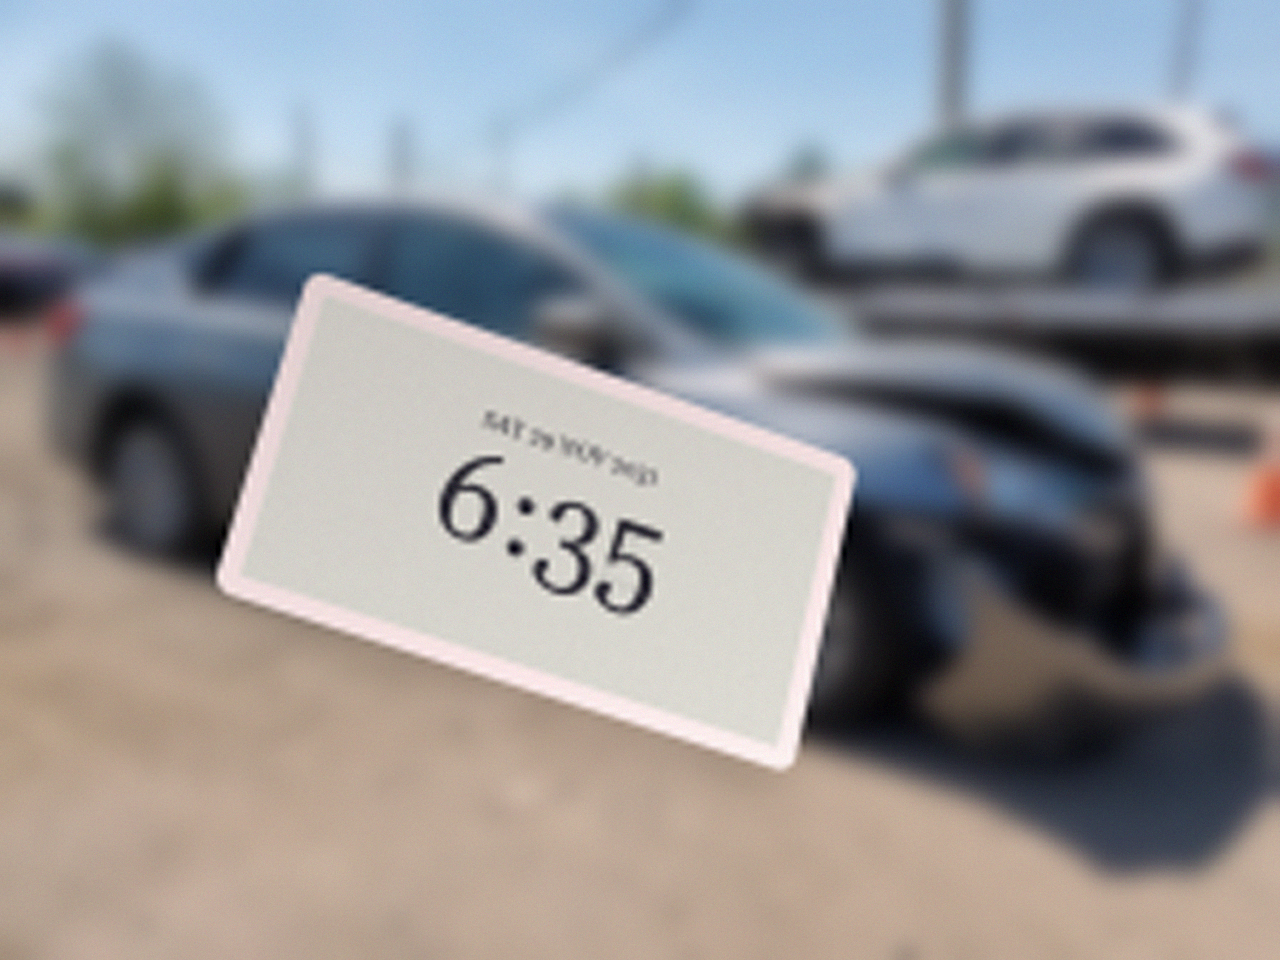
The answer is 6:35
